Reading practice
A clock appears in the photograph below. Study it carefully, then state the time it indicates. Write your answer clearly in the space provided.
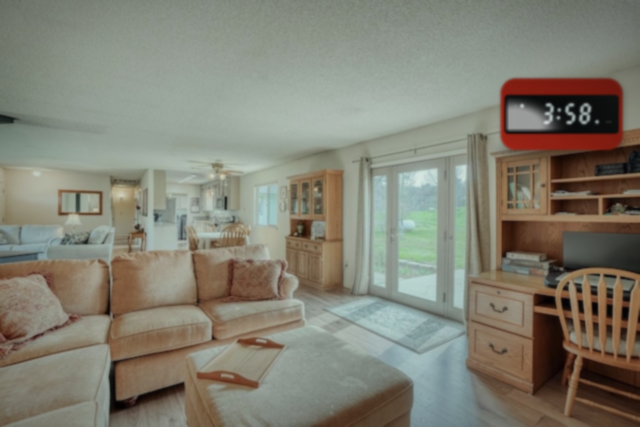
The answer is 3:58
